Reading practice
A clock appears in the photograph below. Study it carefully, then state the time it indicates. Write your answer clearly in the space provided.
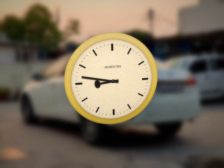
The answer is 8:47
